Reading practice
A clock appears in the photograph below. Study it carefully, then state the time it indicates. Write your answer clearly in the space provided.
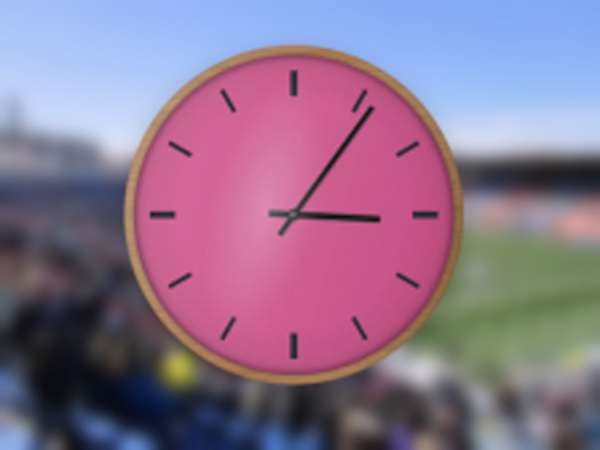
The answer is 3:06
